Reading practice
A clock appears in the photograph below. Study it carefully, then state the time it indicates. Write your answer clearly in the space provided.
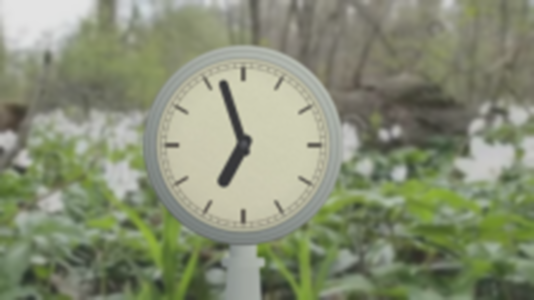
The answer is 6:57
